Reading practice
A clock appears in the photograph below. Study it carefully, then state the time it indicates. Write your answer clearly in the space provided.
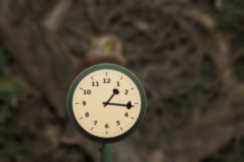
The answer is 1:16
